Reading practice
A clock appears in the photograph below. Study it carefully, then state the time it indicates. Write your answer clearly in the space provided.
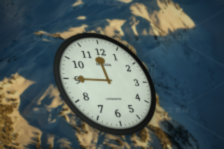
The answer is 11:45
